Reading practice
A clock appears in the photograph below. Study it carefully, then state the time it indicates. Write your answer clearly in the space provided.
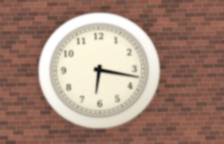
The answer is 6:17
